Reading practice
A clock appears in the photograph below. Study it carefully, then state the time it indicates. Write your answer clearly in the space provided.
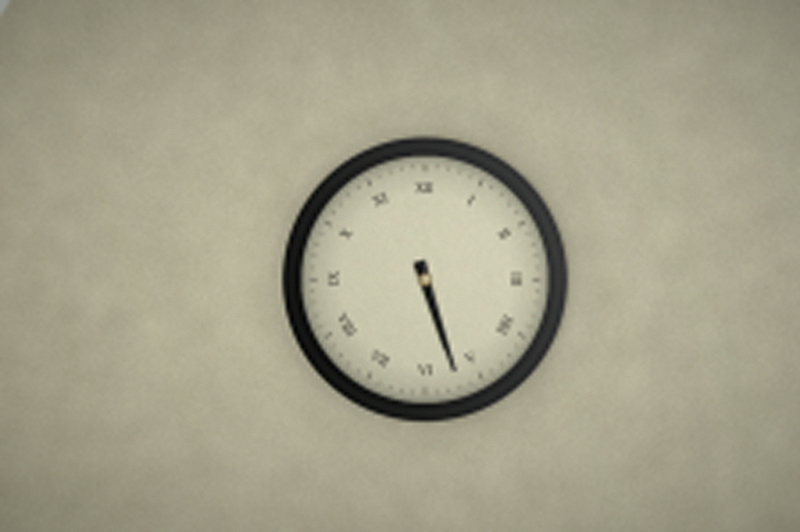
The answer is 5:27
